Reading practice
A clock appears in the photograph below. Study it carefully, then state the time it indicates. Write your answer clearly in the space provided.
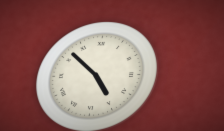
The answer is 4:52
